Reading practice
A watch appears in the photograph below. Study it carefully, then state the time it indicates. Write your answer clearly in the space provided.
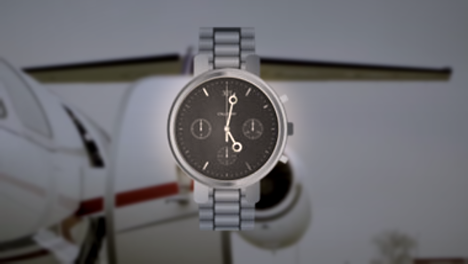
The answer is 5:02
